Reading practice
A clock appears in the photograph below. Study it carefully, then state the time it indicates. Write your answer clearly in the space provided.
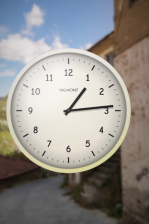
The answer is 1:14
